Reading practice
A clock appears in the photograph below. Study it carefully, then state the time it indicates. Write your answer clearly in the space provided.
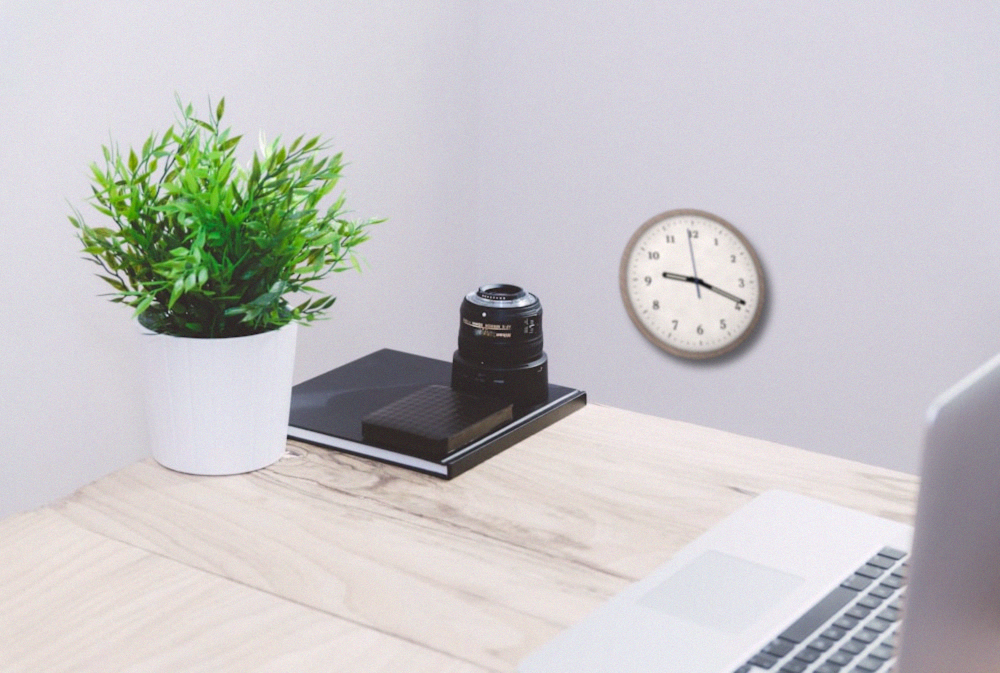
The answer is 9:18:59
